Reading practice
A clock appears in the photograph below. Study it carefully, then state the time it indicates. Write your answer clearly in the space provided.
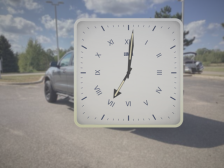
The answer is 7:01
